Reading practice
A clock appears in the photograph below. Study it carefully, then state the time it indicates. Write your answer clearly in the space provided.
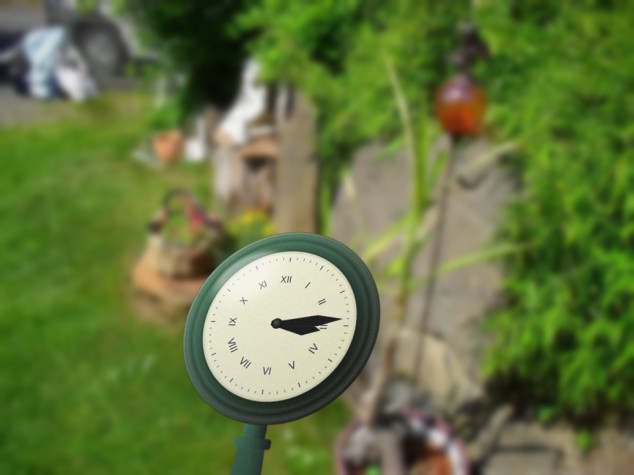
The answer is 3:14
